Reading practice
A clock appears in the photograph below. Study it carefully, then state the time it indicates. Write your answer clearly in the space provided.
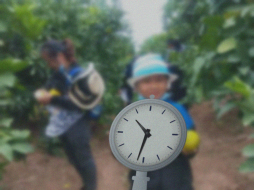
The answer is 10:32
